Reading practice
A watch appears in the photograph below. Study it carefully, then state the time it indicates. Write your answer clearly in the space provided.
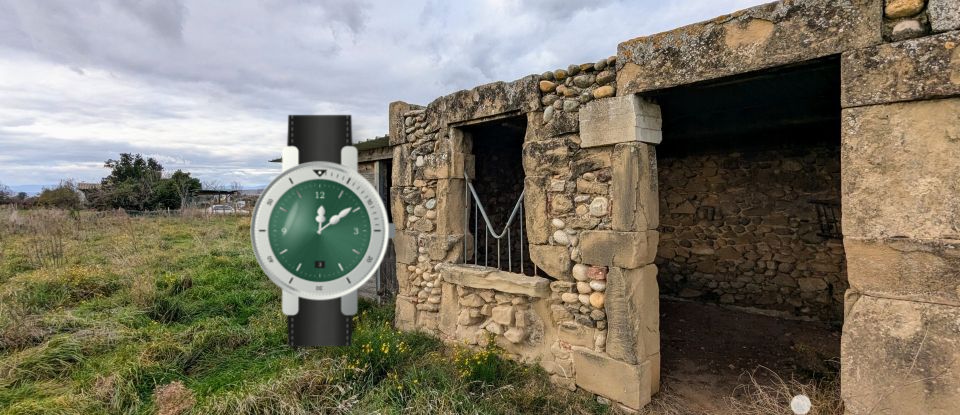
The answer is 12:09
